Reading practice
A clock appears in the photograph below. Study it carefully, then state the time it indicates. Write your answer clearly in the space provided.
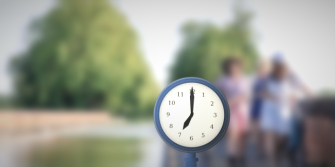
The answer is 7:00
